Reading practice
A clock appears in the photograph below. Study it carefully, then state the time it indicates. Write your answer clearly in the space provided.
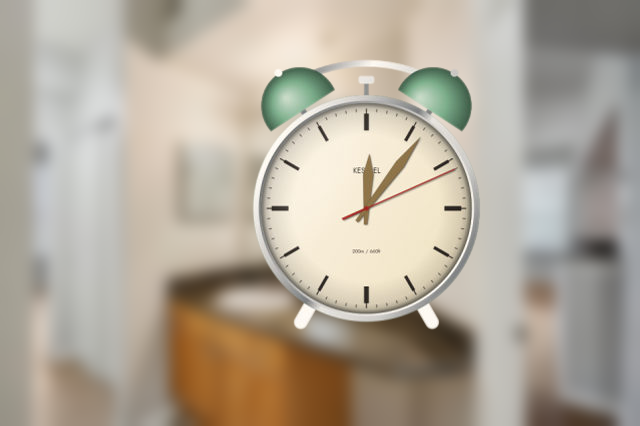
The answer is 12:06:11
